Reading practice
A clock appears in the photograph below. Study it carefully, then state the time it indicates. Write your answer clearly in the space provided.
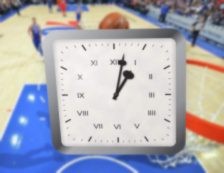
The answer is 1:02
